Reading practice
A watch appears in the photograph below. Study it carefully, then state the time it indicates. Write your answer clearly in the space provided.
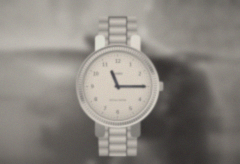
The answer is 11:15
